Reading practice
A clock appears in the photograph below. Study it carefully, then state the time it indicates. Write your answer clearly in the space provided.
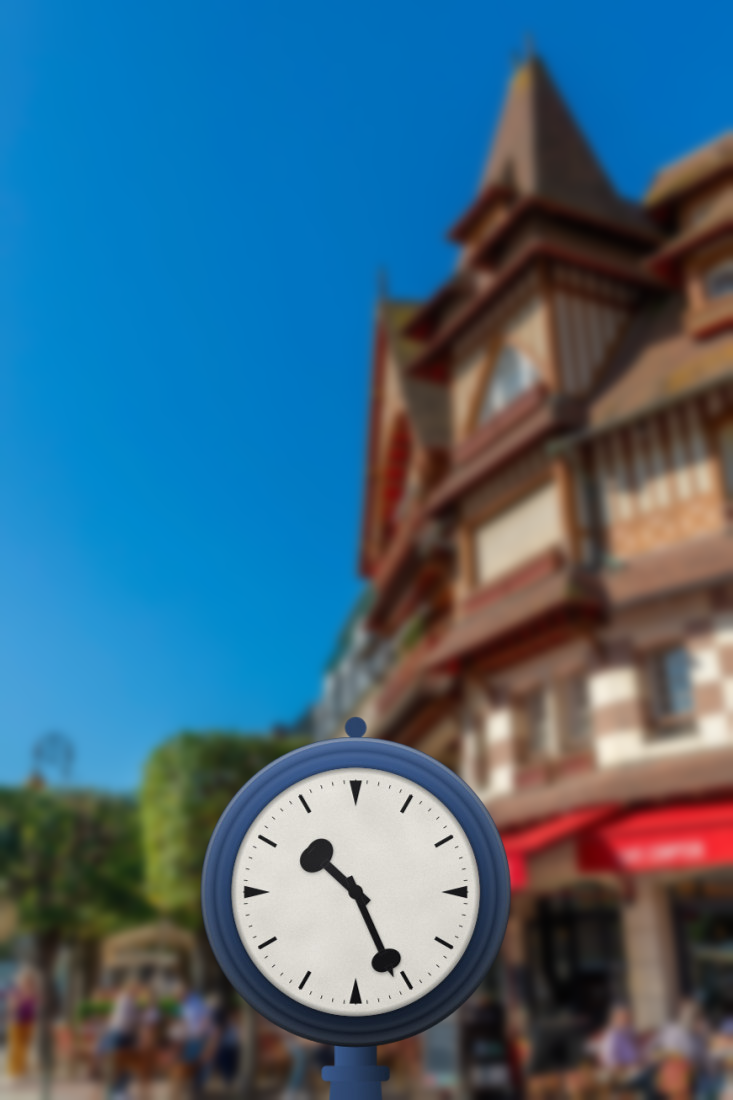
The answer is 10:26
